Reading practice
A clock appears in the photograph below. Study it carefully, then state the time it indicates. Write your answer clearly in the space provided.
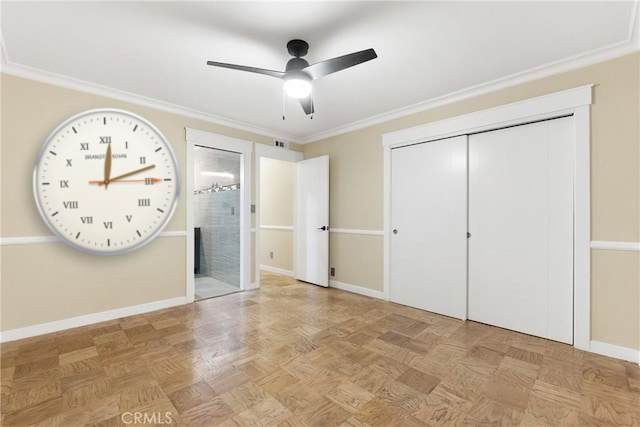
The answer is 12:12:15
